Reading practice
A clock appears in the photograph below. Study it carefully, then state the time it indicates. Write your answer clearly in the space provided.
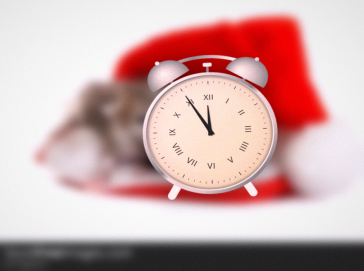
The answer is 11:55
